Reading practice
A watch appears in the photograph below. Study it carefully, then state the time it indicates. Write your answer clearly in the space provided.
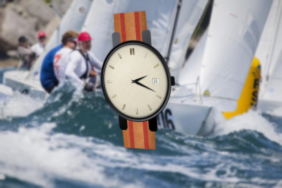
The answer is 2:19
